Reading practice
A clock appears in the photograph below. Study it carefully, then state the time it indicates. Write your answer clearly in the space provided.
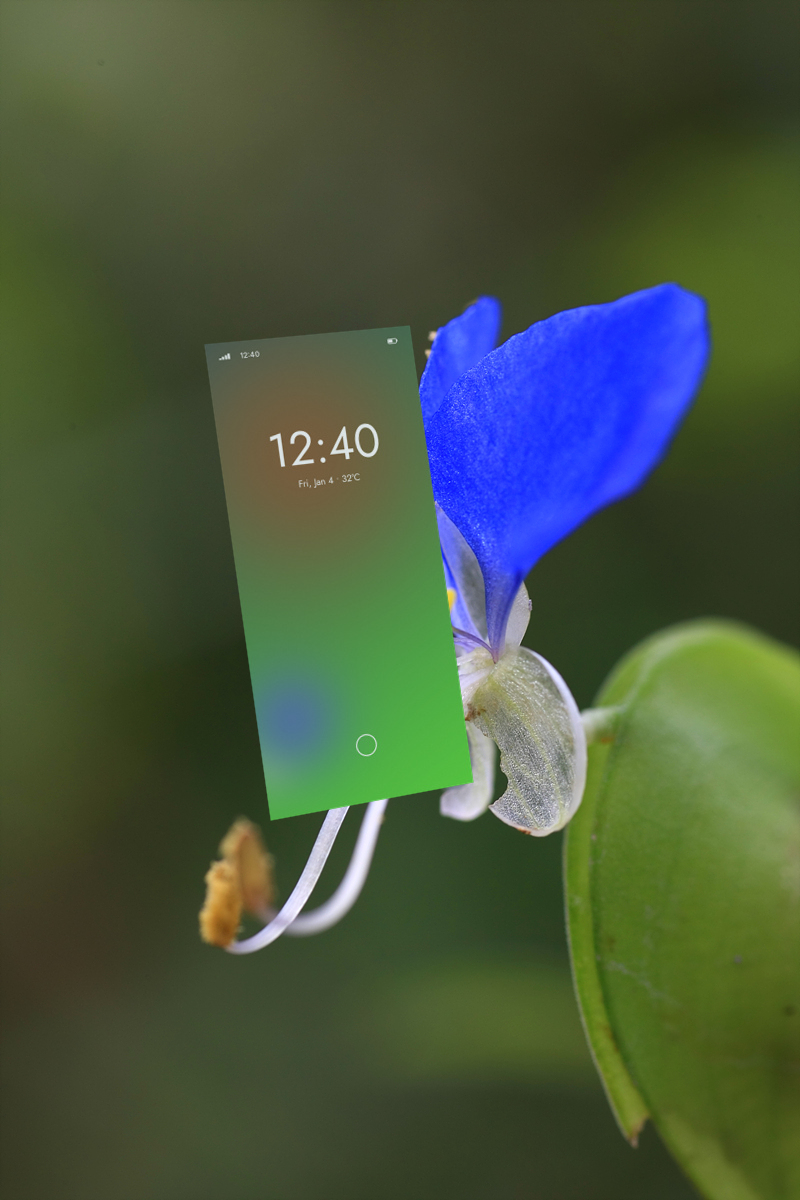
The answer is 12:40
